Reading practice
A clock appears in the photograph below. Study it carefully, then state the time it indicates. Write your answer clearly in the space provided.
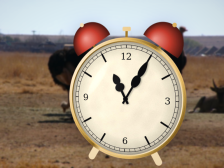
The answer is 11:05
